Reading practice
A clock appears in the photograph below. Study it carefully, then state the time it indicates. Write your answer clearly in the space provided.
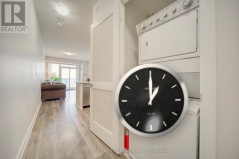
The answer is 1:00
